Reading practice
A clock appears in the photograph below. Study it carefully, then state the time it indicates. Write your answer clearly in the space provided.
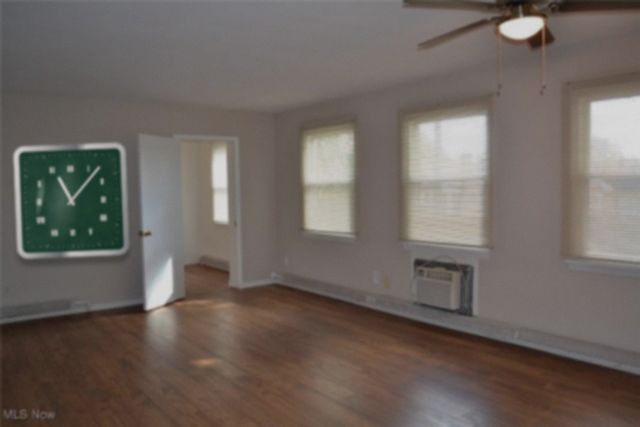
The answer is 11:07
